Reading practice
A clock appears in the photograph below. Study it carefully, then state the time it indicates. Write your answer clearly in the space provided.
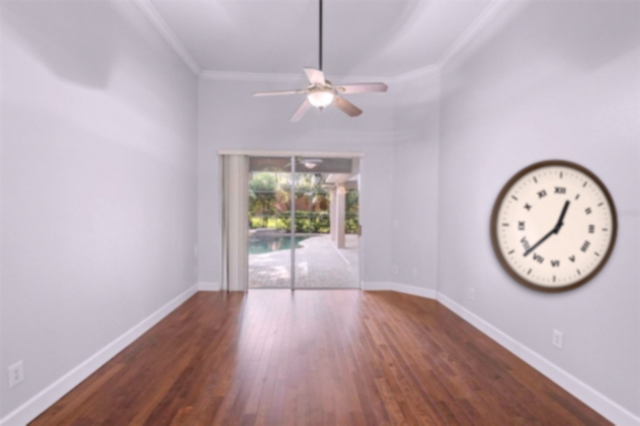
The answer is 12:38
